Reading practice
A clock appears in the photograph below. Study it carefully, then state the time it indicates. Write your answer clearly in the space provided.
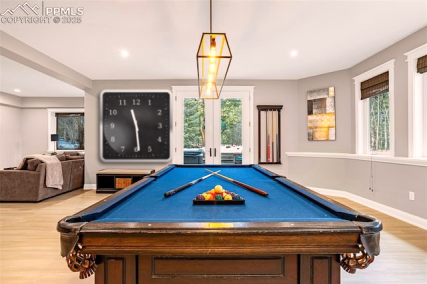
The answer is 11:29
